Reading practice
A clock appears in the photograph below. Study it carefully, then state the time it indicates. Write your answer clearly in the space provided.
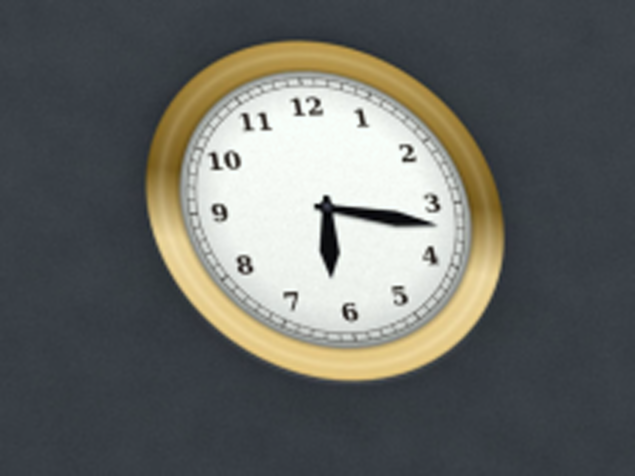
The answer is 6:17
